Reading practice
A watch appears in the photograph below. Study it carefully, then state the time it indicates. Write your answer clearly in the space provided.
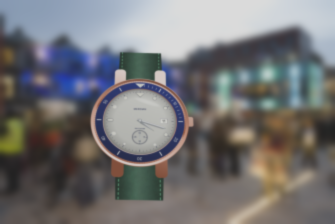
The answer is 4:18
